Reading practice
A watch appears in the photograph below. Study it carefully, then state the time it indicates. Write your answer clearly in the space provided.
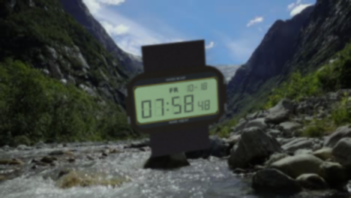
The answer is 7:58
